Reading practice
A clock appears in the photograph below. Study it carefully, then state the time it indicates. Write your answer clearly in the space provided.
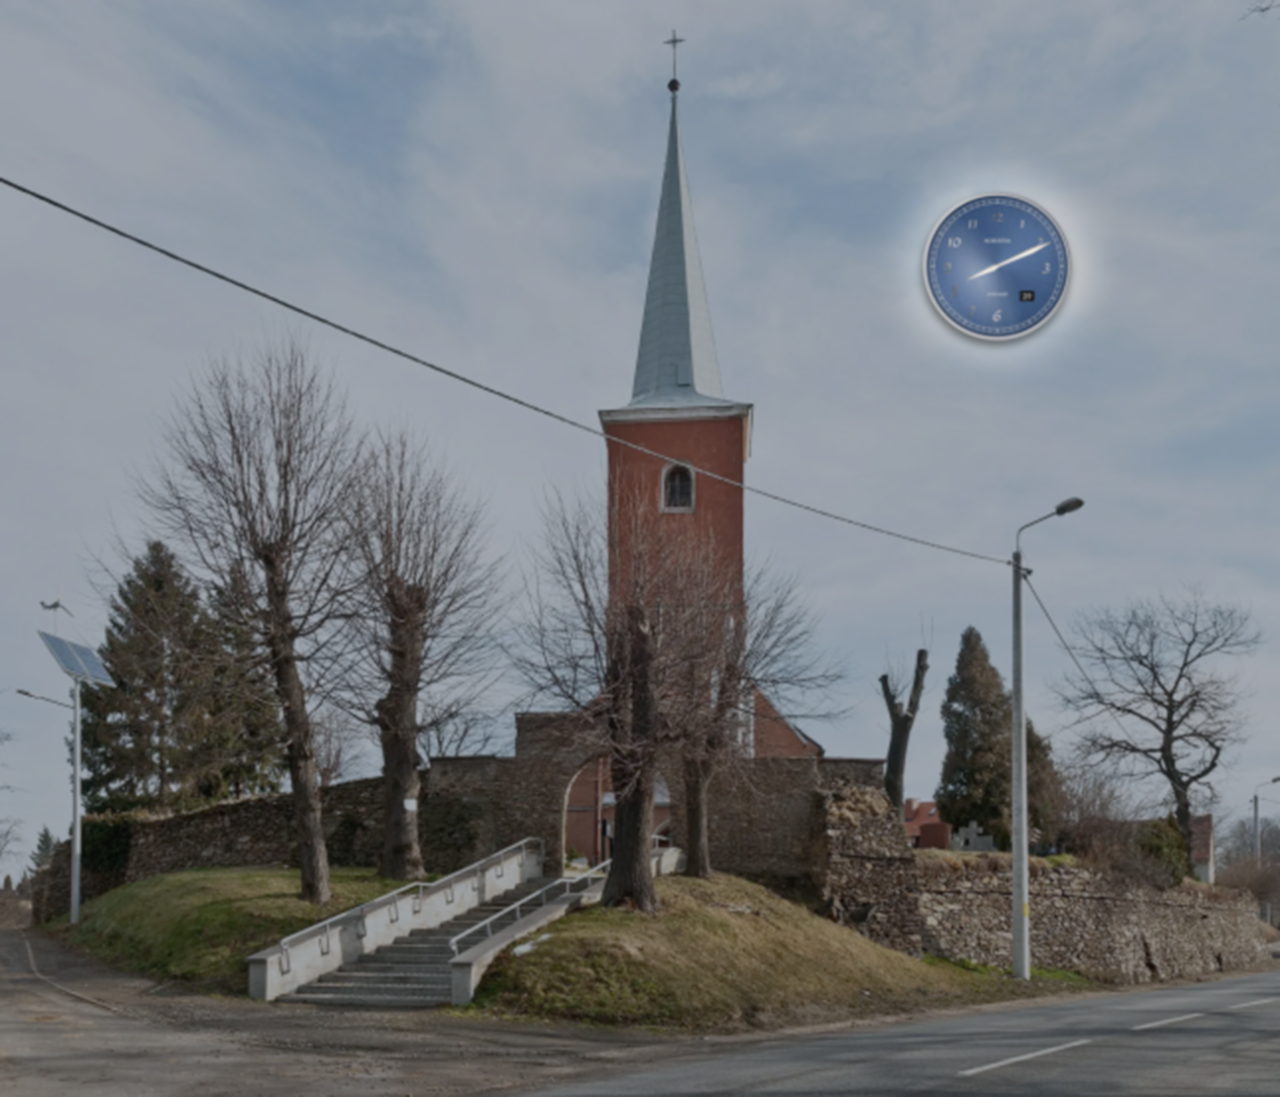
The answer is 8:11
